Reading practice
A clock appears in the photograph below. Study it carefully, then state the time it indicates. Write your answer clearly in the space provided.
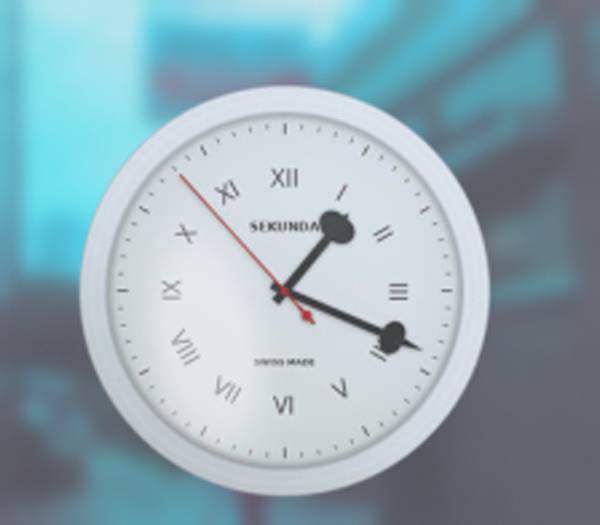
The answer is 1:18:53
